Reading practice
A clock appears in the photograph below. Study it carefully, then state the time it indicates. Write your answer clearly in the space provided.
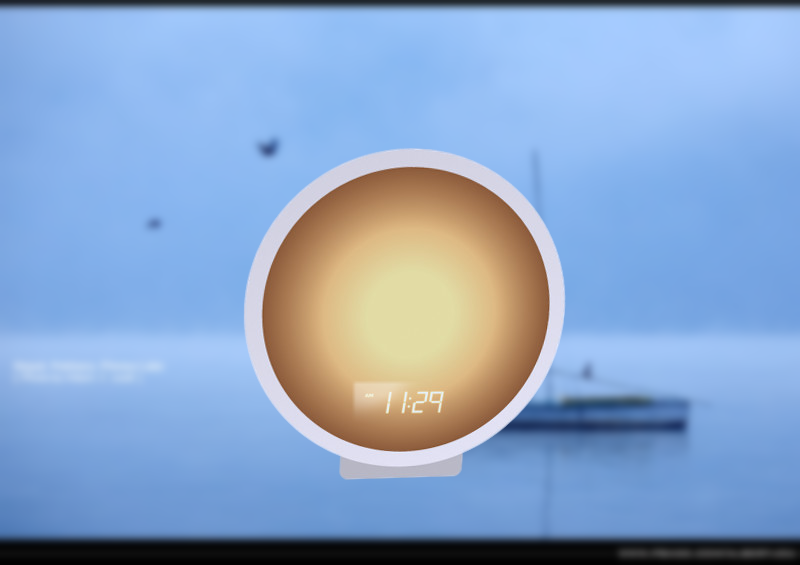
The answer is 11:29
